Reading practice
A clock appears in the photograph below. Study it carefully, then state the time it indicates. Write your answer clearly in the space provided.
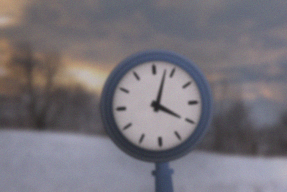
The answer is 4:03
